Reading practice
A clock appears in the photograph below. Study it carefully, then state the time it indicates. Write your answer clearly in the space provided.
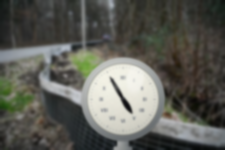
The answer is 4:55
